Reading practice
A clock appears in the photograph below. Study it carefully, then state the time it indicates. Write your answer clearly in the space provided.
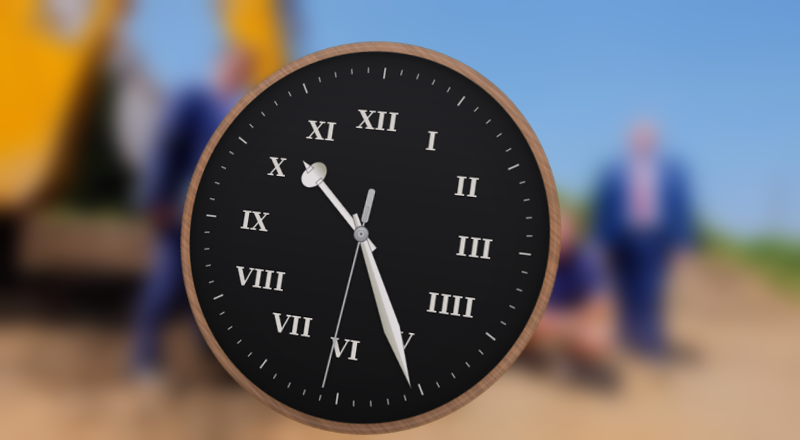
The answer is 10:25:31
